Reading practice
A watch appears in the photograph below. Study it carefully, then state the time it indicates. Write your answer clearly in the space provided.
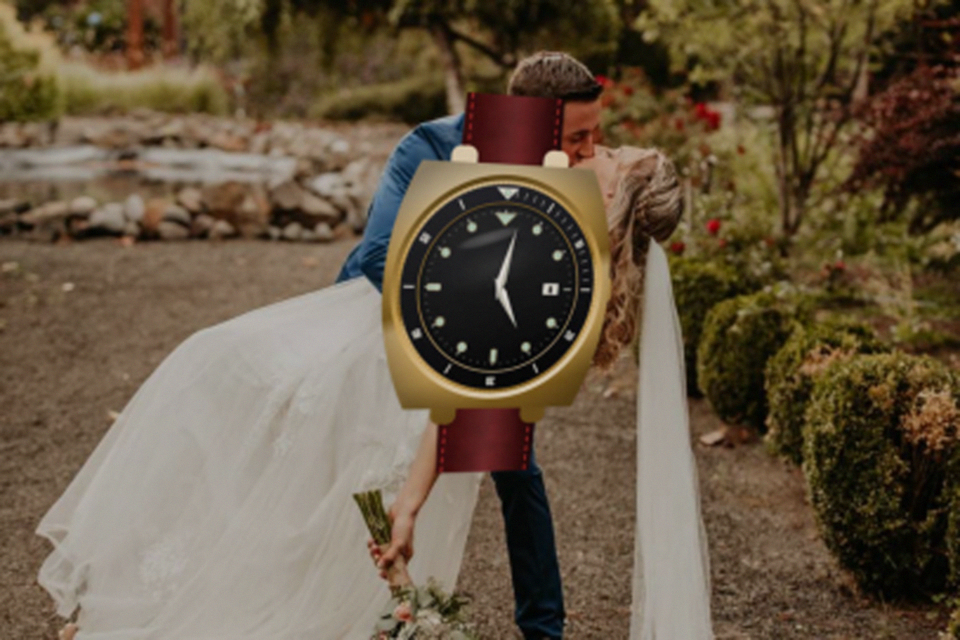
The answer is 5:02
